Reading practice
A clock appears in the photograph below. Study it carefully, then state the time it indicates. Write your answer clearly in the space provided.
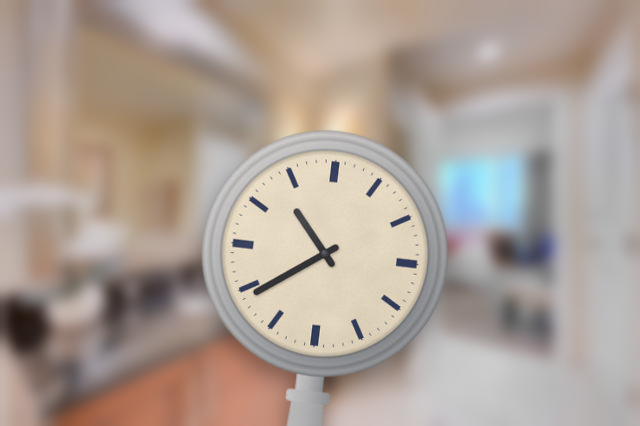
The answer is 10:39
